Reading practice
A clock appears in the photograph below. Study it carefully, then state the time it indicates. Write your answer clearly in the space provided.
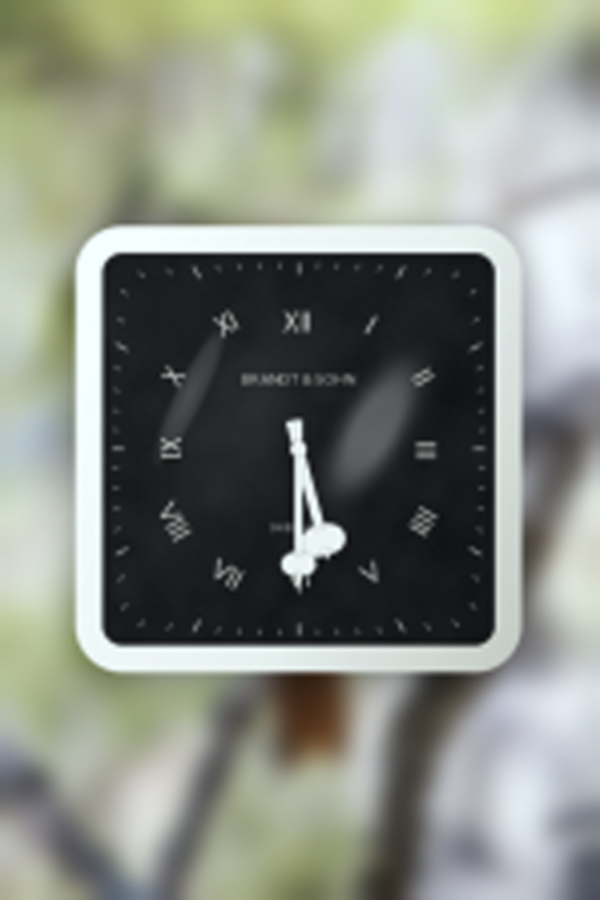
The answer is 5:30
